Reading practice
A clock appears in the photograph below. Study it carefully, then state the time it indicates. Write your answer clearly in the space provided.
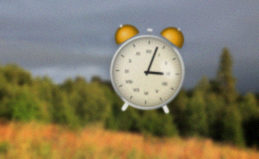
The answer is 3:03
